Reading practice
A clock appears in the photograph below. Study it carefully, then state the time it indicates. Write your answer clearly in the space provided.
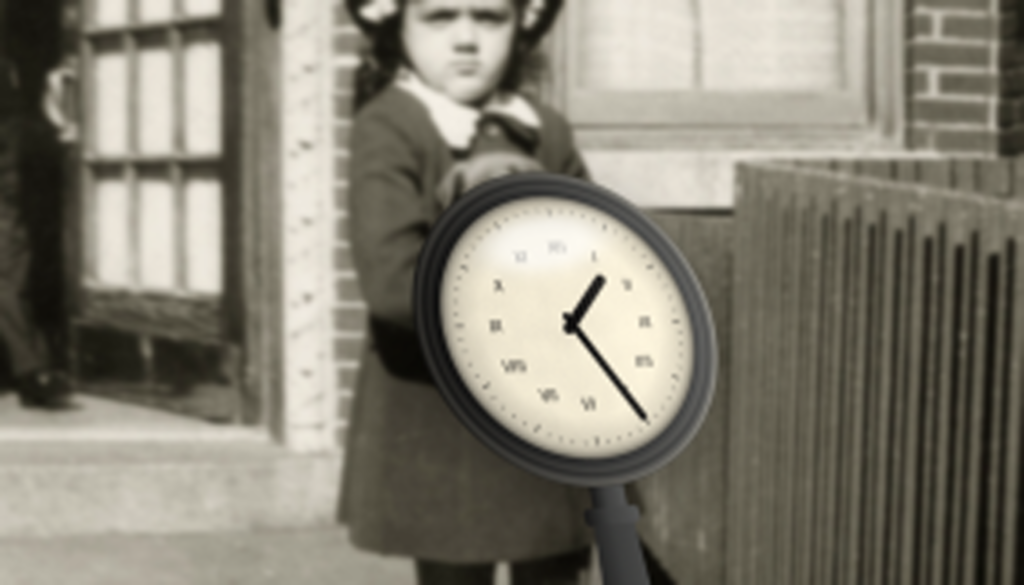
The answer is 1:25
